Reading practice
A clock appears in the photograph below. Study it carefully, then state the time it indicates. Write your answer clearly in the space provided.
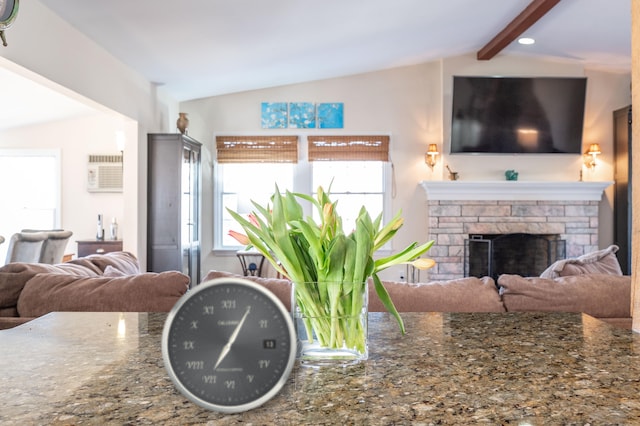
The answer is 7:05
